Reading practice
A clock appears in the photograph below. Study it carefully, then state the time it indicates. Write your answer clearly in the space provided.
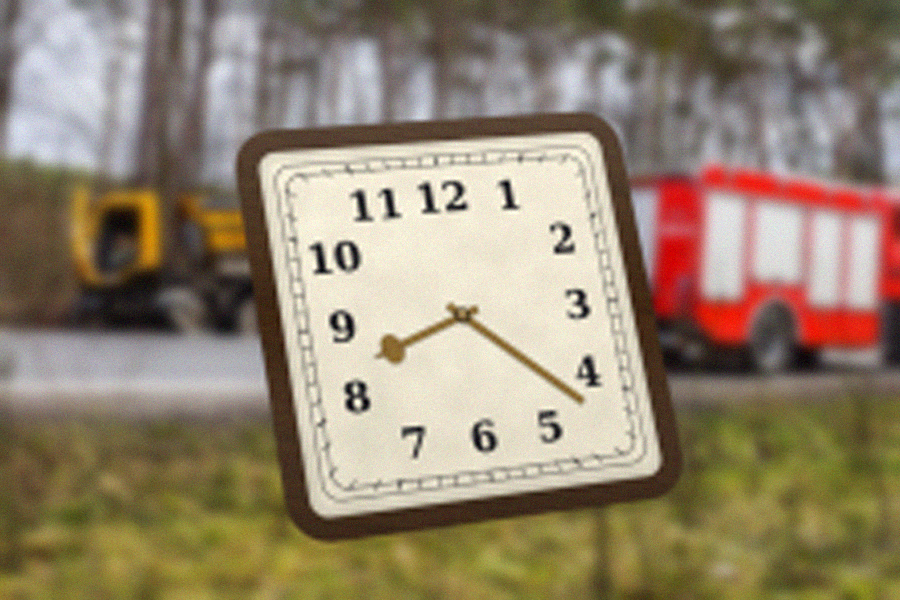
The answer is 8:22
